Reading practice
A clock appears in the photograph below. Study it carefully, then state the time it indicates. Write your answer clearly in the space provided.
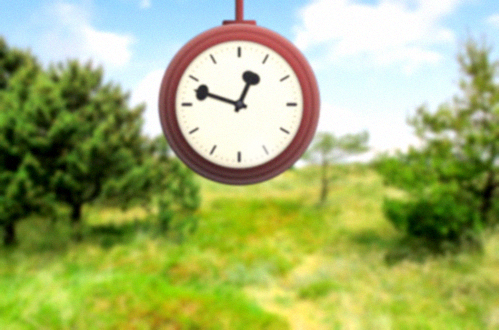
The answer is 12:48
